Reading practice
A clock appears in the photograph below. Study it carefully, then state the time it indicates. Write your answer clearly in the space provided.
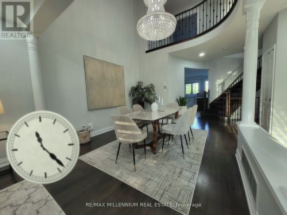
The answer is 11:23
